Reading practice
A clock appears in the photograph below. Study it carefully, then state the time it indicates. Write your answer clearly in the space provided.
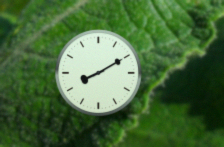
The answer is 8:10
